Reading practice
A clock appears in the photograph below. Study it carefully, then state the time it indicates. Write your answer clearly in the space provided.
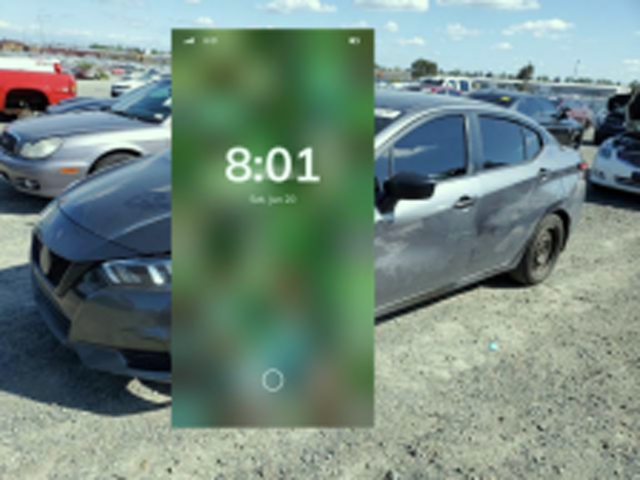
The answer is 8:01
